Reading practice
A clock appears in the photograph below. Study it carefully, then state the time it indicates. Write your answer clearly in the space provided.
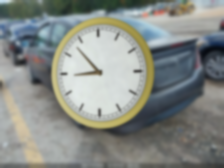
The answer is 8:53
